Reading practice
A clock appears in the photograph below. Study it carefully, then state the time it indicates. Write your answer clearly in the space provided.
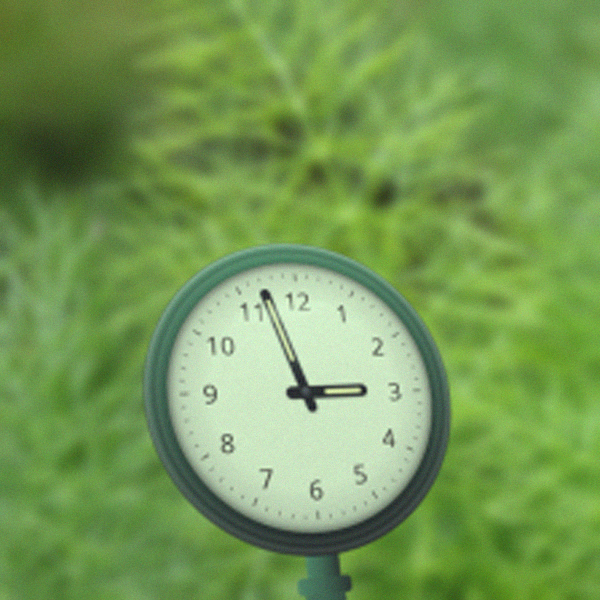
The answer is 2:57
